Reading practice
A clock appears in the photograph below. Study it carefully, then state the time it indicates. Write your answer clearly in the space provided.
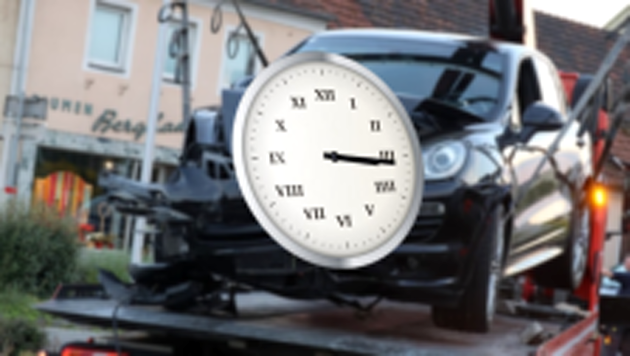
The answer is 3:16
